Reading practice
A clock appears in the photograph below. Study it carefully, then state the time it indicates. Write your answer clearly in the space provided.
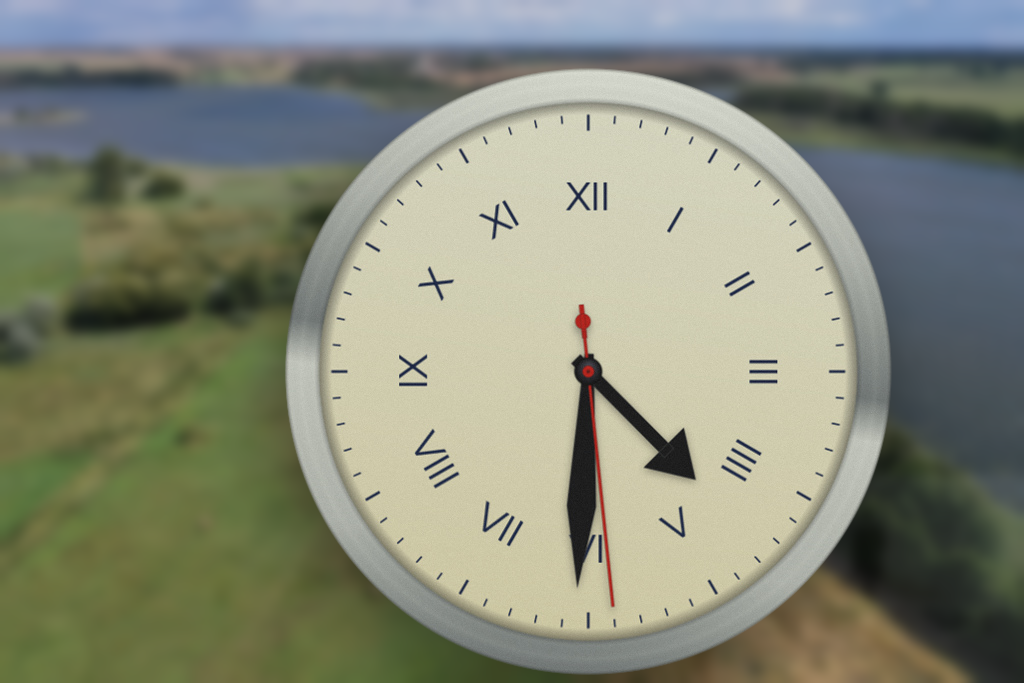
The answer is 4:30:29
